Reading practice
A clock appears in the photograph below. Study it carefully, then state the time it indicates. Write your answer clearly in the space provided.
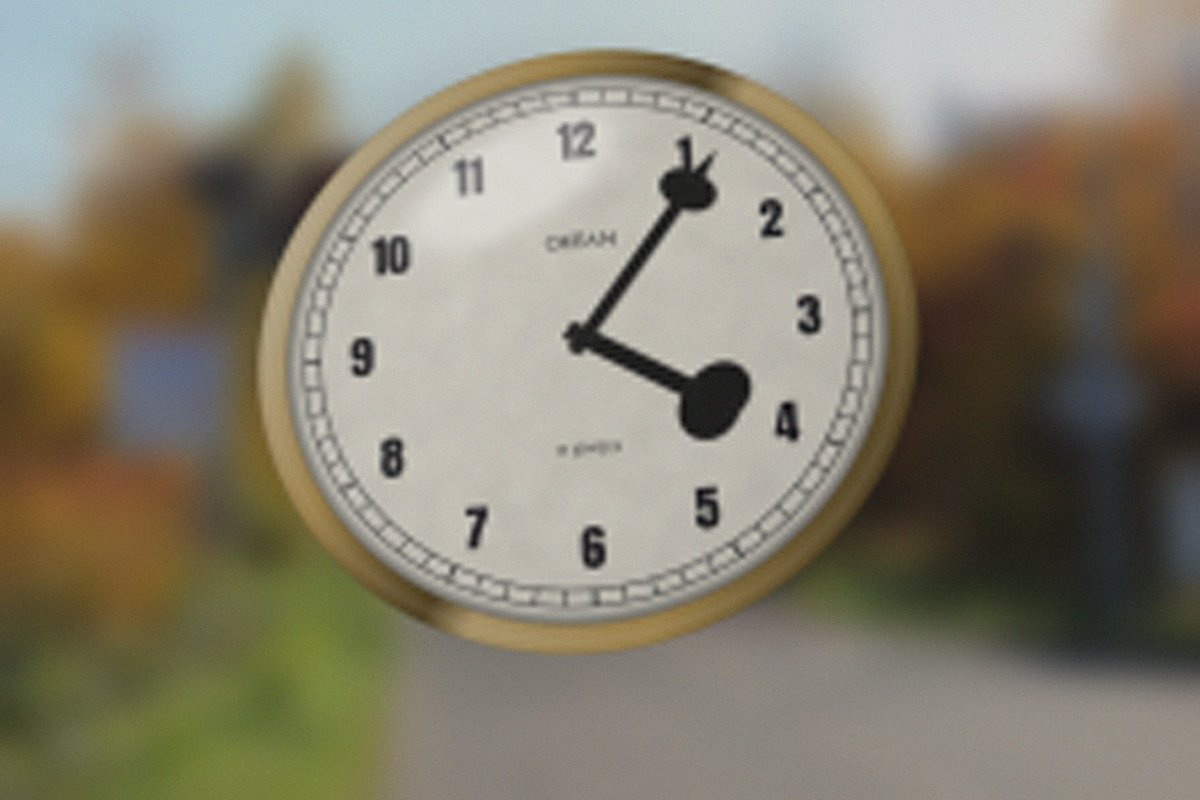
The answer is 4:06
